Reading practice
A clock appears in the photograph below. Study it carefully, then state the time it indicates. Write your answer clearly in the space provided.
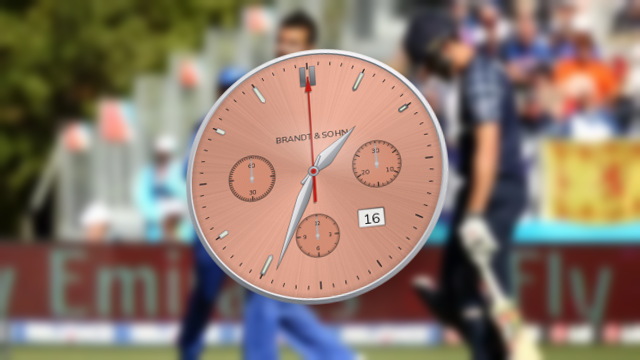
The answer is 1:34
